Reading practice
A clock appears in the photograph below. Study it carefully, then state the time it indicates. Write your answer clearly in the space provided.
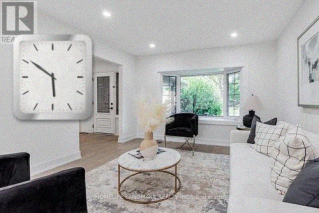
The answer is 5:51
